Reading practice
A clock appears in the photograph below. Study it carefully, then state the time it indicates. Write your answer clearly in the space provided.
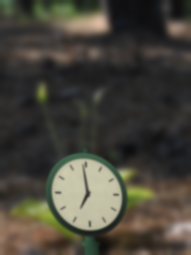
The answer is 6:59
